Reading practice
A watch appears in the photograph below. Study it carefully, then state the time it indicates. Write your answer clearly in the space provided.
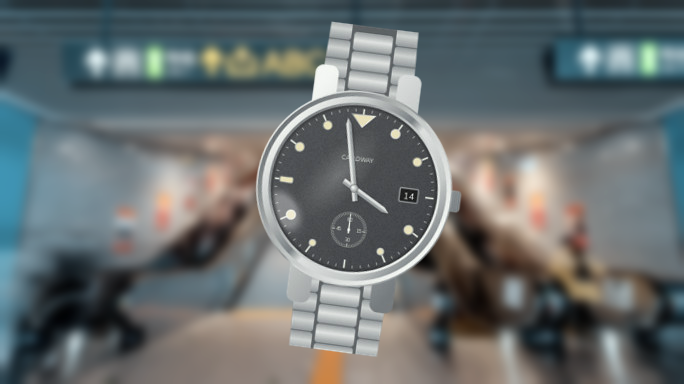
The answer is 3:58
